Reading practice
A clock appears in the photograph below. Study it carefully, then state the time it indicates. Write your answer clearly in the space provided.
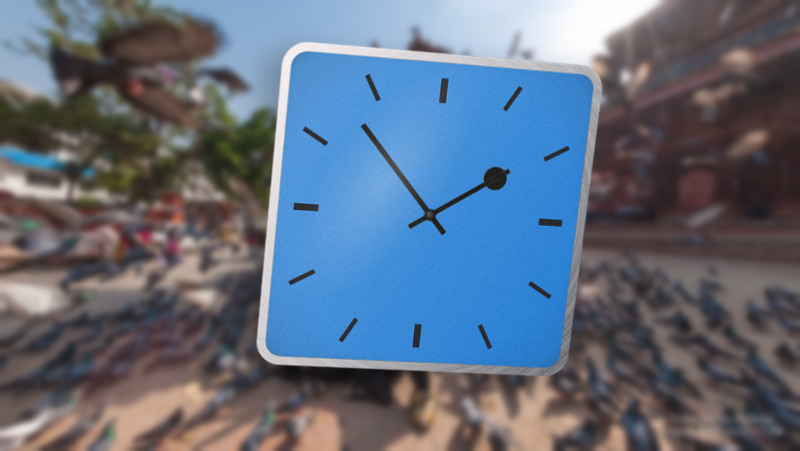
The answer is 1:53
